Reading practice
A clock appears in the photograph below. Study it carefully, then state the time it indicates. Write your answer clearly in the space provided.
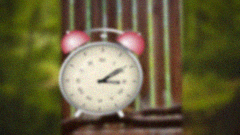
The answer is 3:09
